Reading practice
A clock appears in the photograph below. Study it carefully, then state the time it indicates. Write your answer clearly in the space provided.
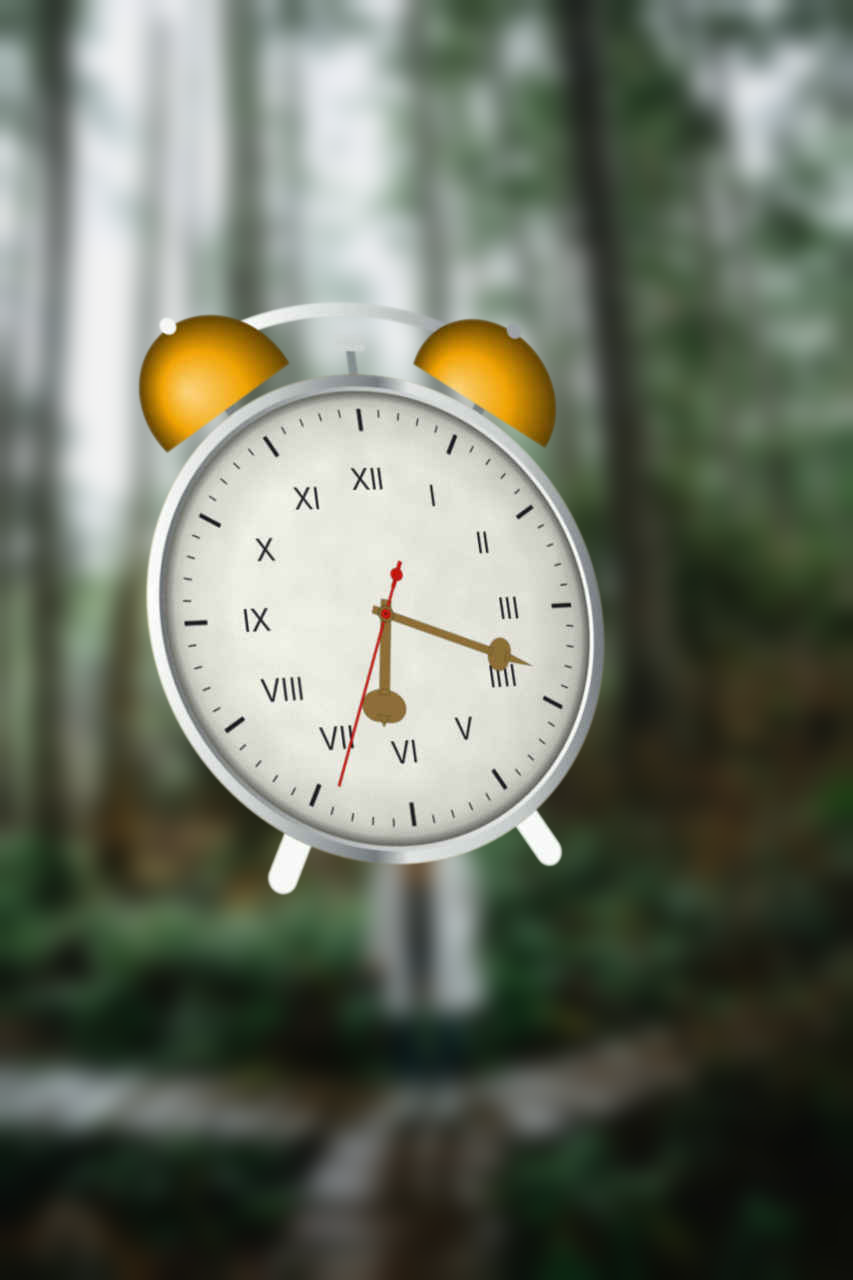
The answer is 6:18:34
